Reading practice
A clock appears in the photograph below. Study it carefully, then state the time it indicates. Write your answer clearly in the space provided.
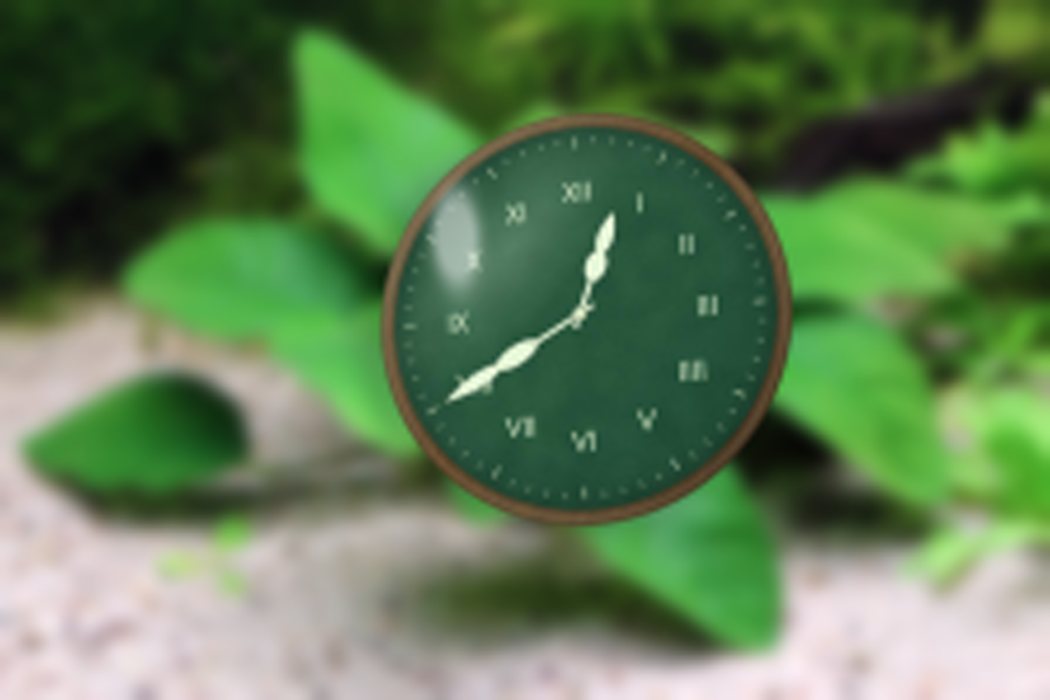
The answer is 12:40
